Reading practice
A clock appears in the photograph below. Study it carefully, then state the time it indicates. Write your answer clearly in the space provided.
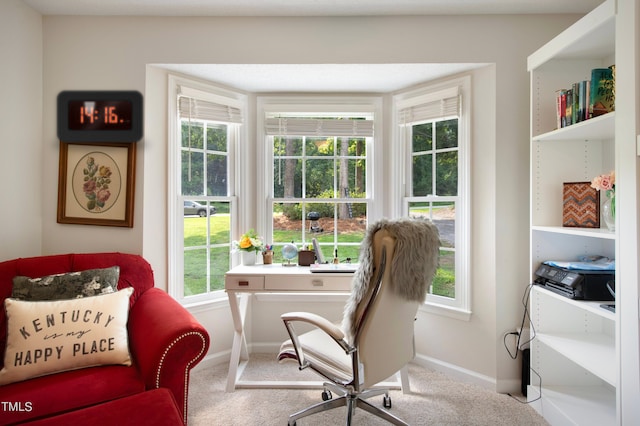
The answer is 14:16
